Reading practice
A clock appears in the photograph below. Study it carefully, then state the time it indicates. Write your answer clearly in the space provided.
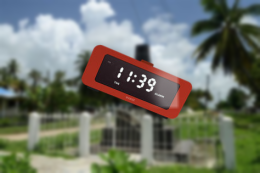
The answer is 11:39
